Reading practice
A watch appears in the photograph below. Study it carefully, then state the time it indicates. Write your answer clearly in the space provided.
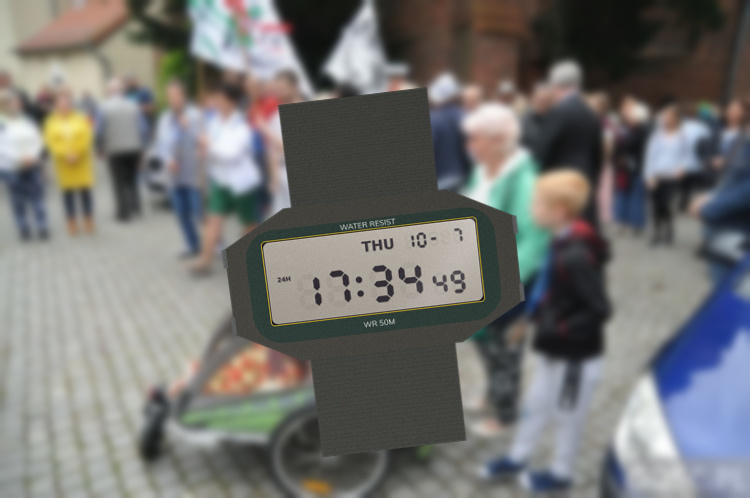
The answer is 17:34:49
